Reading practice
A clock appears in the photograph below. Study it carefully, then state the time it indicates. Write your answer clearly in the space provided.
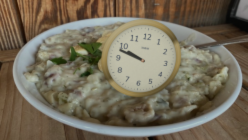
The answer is 9:48
